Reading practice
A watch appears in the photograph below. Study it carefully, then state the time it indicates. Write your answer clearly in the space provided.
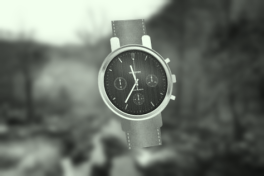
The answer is 11:36
